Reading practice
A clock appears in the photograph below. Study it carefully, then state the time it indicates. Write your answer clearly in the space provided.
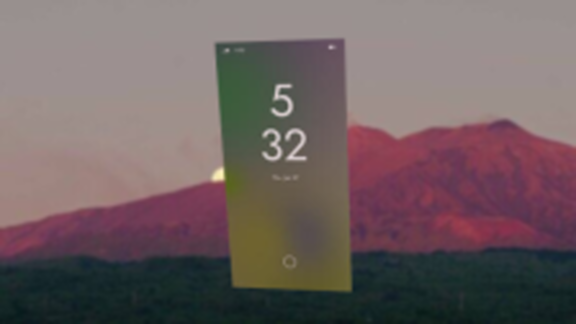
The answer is 5:32
